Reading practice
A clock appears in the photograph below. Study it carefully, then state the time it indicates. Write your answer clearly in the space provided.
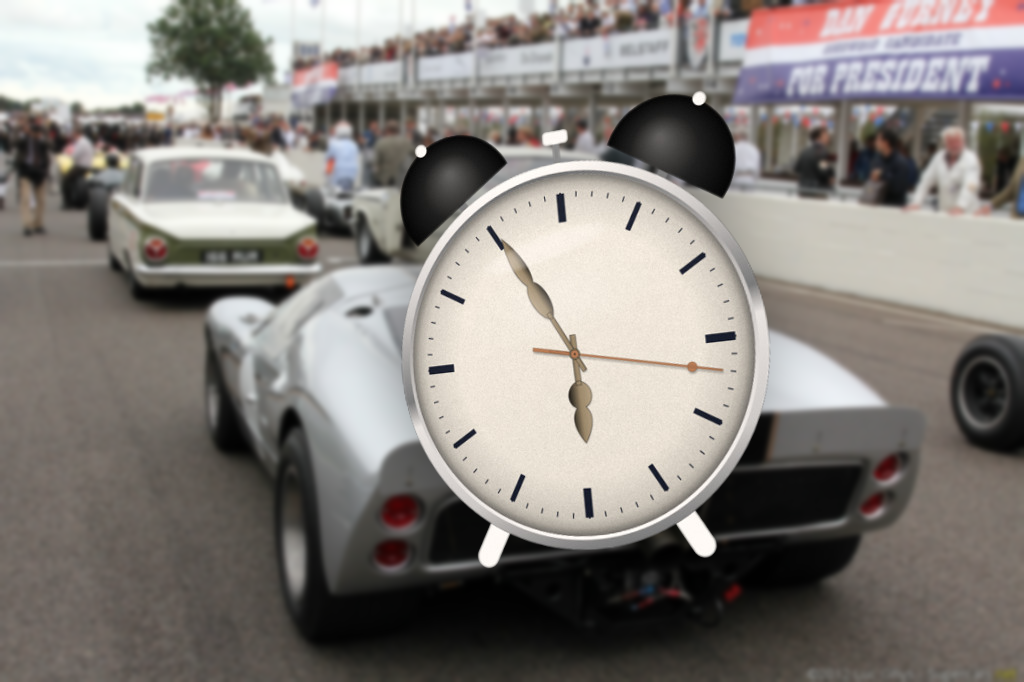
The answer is 5:55:17
